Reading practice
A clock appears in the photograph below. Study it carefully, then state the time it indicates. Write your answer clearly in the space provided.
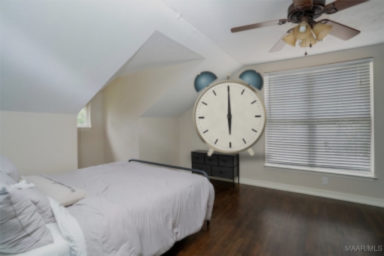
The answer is 6:00
